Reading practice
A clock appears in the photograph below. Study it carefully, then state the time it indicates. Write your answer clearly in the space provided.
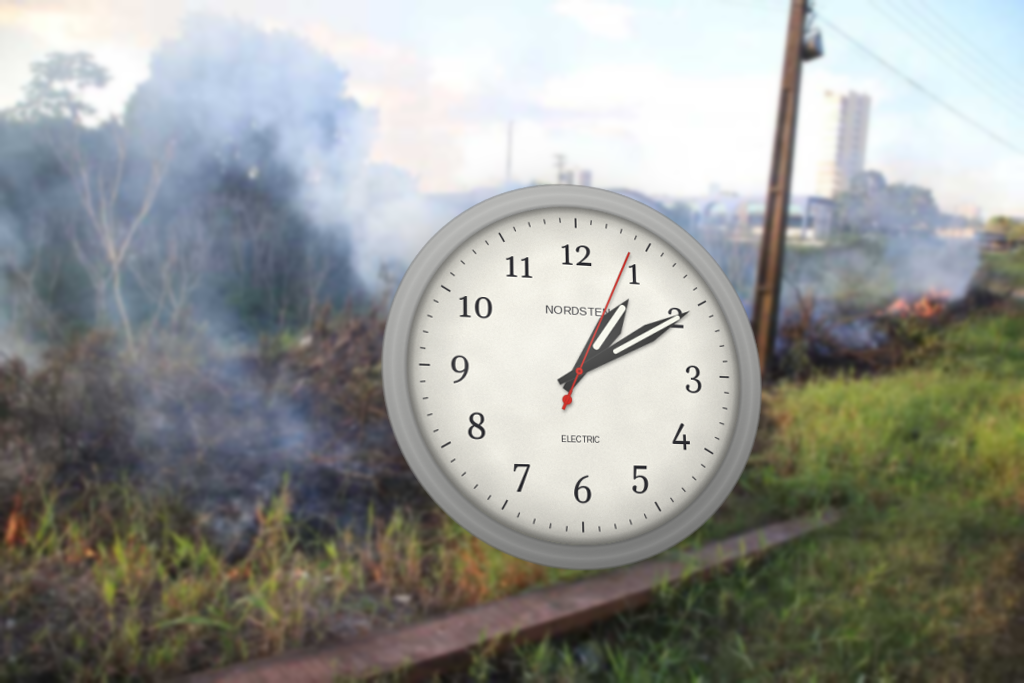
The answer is 1:10:04
